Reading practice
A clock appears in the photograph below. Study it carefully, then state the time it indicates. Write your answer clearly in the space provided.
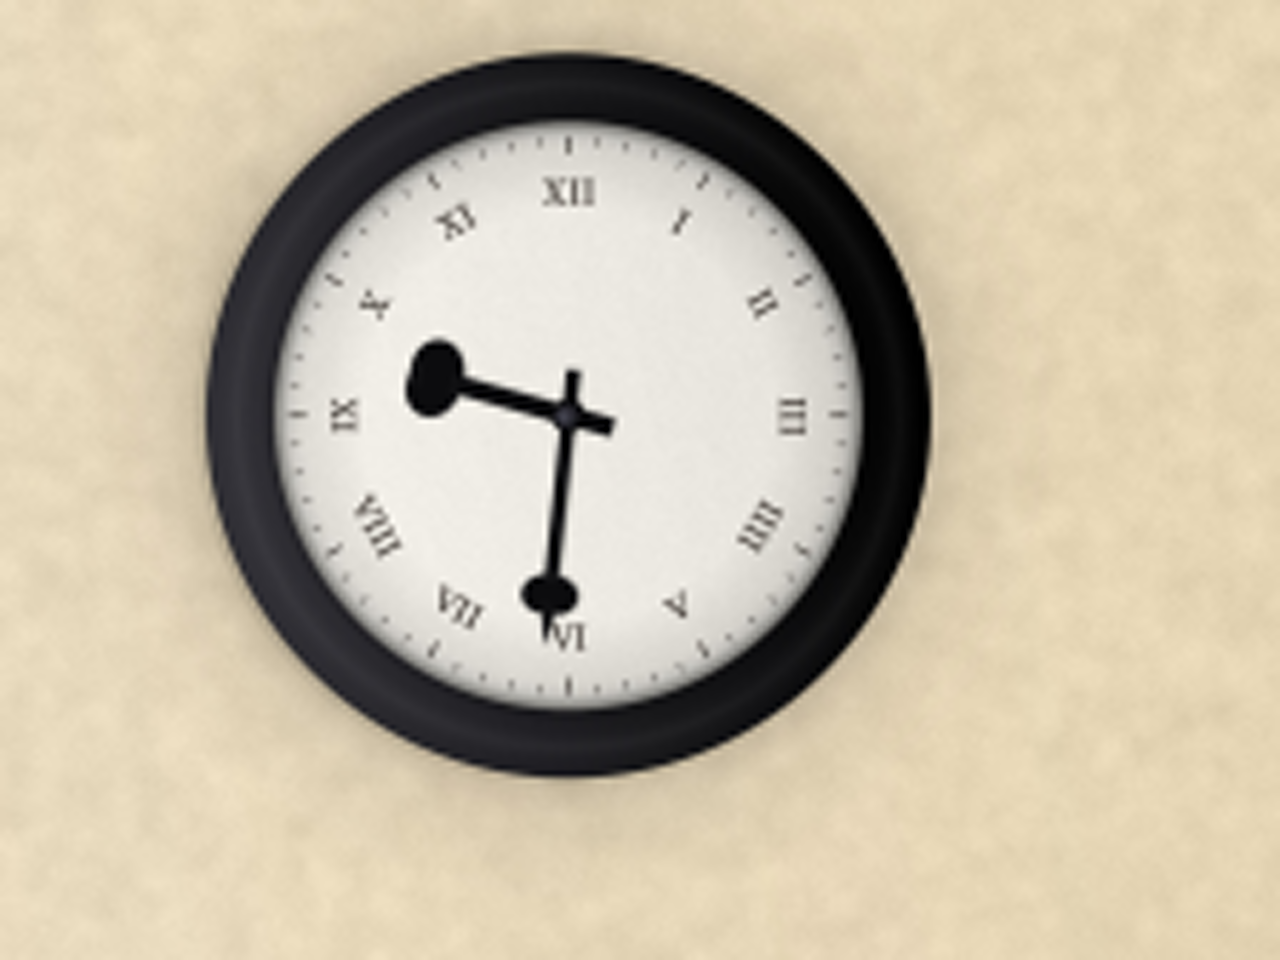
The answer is 9:31
